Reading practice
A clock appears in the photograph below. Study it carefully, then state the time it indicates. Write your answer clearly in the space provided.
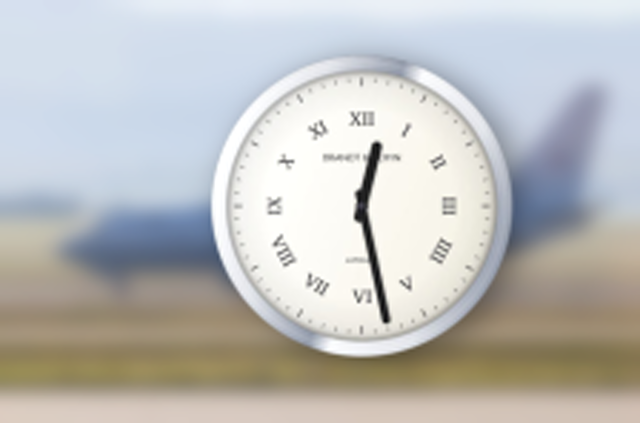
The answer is 12:28
